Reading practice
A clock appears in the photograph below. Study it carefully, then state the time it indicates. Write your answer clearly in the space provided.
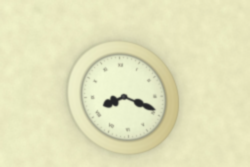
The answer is 8:19
